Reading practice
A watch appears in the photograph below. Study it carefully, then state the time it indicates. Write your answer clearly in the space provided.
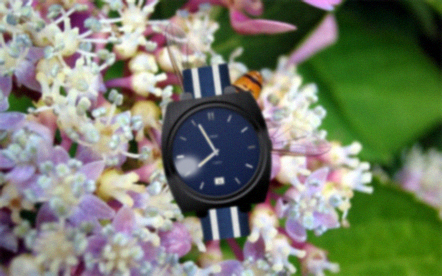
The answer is 7:56
